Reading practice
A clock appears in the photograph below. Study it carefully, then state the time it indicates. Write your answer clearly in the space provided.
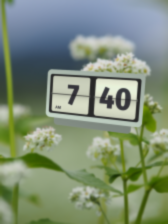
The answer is 7:40
